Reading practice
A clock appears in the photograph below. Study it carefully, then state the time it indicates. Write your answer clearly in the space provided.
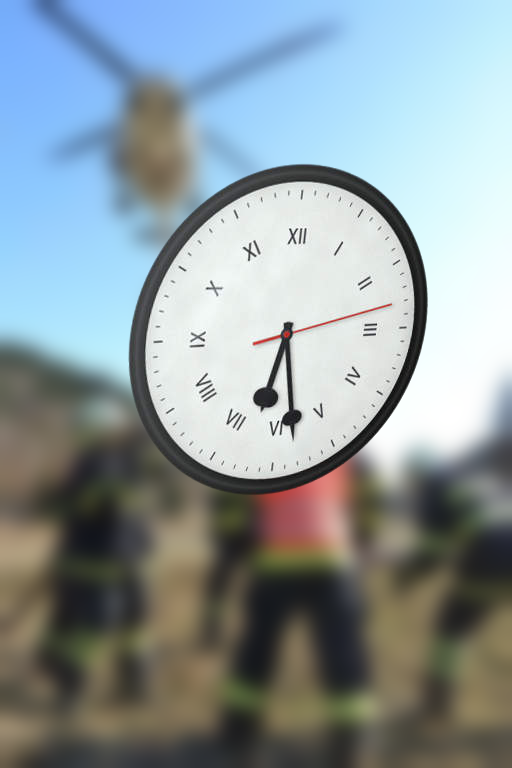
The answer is 6:28:13
